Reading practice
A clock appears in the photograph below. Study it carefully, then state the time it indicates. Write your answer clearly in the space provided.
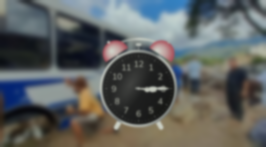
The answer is 3:15
